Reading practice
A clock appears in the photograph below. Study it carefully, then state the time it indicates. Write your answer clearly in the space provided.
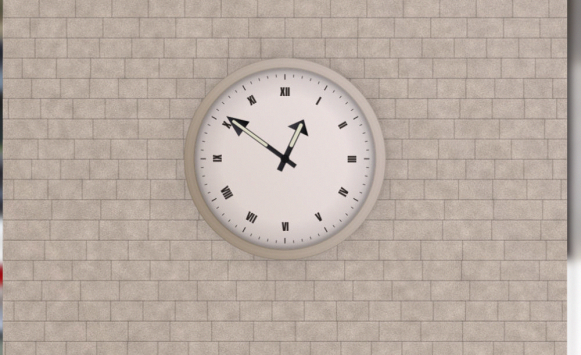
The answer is 12:51
